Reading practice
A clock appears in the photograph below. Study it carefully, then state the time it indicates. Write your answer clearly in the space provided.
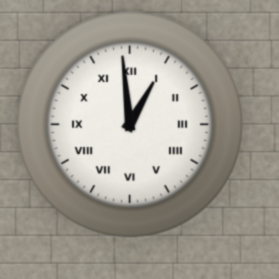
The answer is 12:59
